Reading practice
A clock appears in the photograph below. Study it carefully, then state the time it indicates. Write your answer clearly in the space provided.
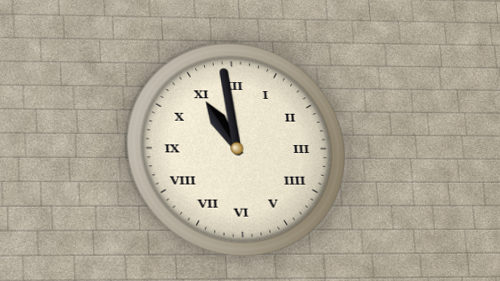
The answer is 10:59
